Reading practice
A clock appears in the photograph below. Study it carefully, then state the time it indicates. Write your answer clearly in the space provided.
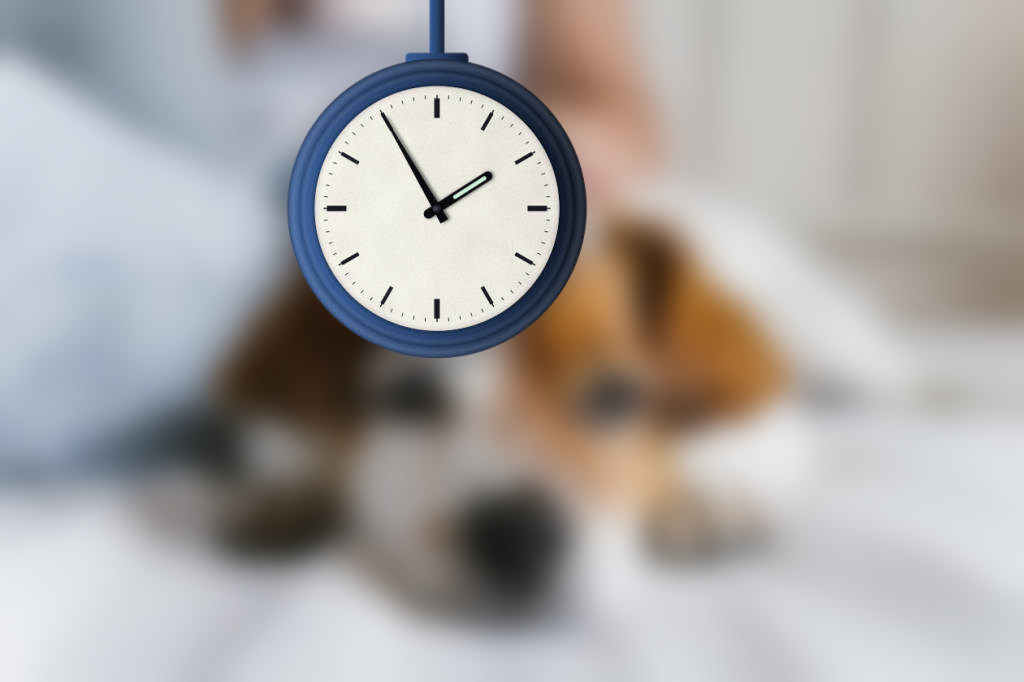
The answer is 1:55
